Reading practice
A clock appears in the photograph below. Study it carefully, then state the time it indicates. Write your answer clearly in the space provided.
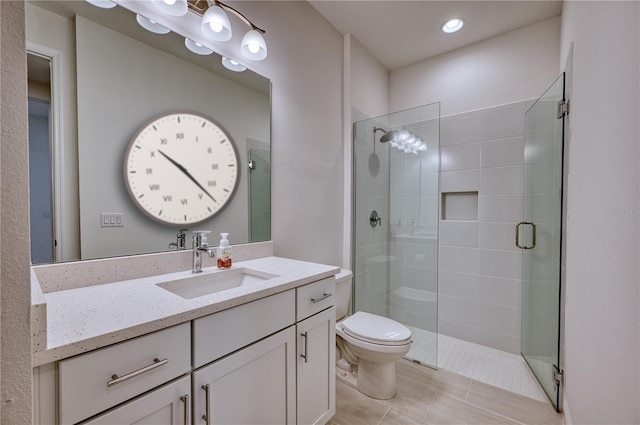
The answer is 10:23
